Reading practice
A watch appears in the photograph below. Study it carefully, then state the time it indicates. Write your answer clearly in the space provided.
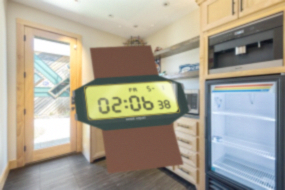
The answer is 2:06
